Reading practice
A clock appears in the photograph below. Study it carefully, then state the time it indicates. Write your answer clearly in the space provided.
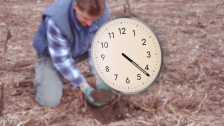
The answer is 4:22
